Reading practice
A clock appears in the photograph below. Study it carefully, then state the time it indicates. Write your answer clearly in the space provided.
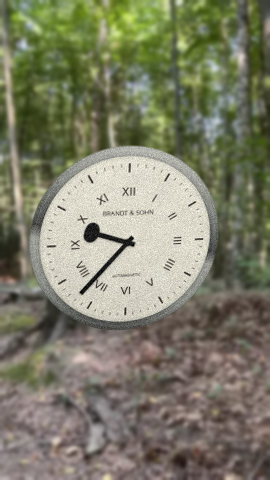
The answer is 9:37
